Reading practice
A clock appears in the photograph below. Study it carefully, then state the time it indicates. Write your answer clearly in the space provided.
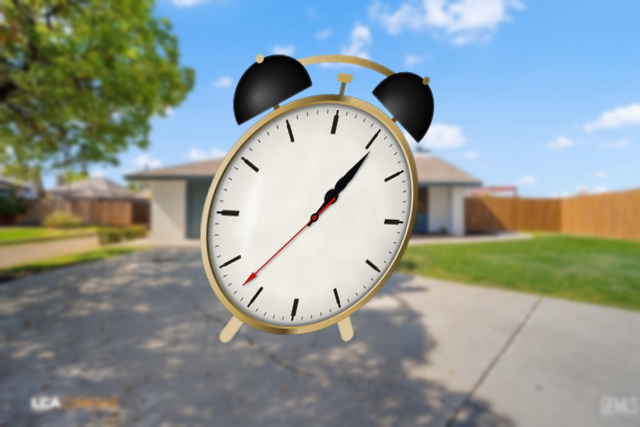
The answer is 1:05:37
